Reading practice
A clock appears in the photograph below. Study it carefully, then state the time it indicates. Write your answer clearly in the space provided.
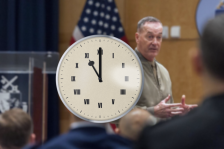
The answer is 11:00
